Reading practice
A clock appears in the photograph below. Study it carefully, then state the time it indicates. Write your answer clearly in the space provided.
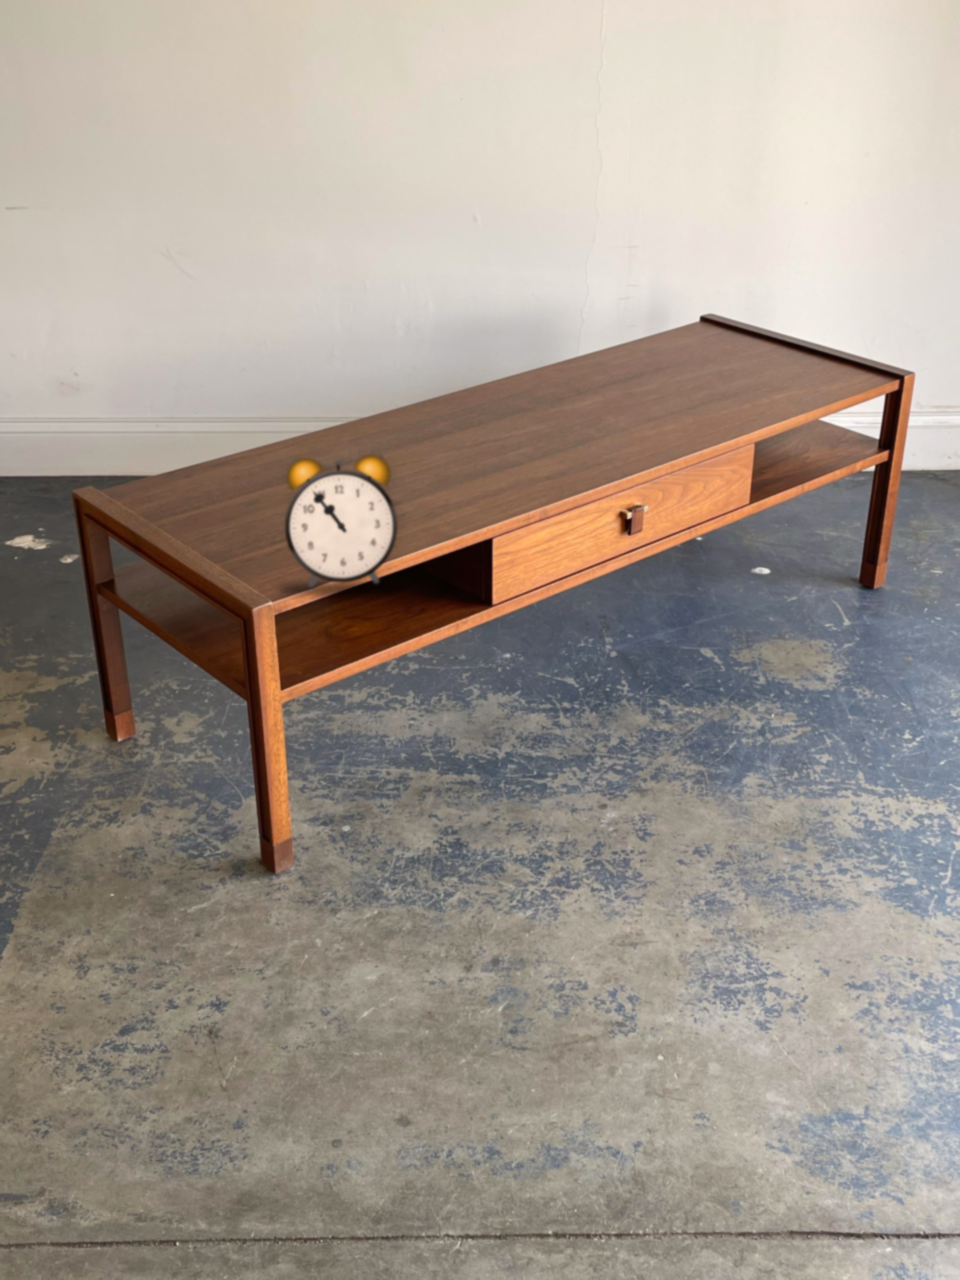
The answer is 10:54
